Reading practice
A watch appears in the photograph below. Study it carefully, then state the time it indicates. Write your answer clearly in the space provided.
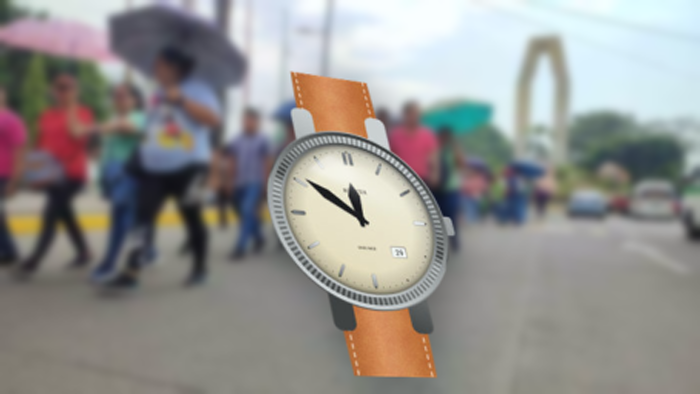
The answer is 11:51
